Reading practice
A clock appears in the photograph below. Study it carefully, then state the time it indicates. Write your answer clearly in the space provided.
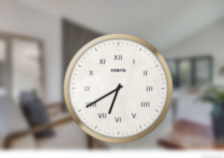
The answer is 6:40
